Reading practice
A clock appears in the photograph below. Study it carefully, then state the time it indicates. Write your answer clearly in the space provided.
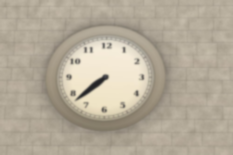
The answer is 7:38
